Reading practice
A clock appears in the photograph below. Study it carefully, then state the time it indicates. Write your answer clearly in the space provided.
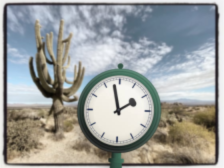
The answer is 1:58
